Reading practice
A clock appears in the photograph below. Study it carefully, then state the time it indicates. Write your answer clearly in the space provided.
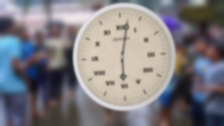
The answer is 6:02
